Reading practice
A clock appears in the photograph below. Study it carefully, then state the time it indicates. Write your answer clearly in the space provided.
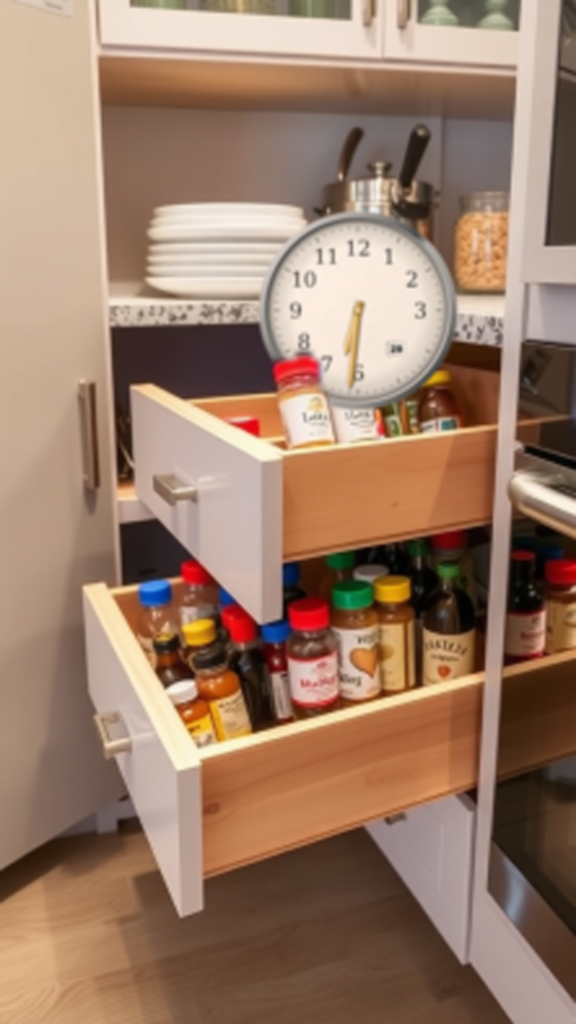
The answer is 6:31
